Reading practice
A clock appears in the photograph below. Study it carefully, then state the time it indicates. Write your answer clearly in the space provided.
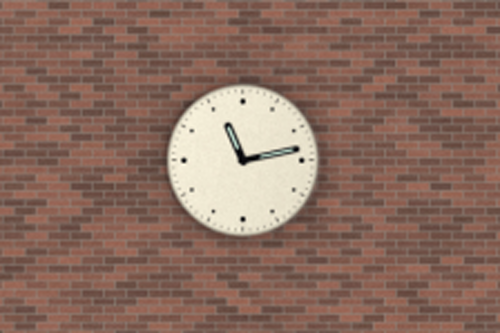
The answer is 11:13
